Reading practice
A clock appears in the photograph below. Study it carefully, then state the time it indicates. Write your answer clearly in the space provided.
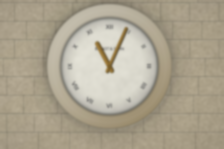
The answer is 11:04
